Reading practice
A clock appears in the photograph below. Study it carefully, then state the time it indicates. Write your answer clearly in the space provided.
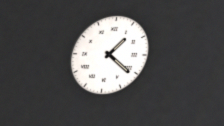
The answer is 1:21
